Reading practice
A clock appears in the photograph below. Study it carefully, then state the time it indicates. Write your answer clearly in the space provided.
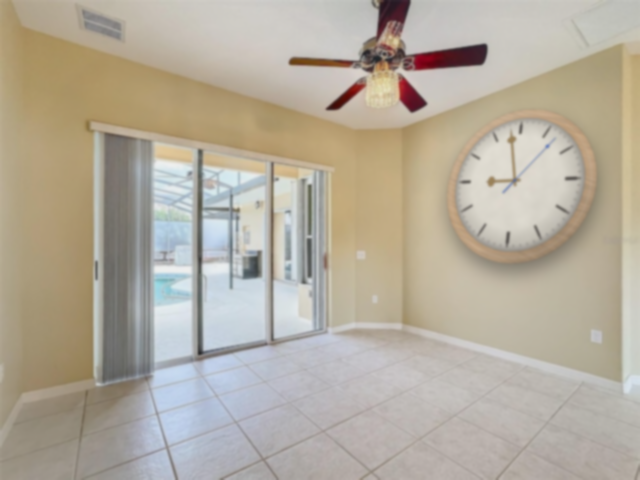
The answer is 8:58:07
